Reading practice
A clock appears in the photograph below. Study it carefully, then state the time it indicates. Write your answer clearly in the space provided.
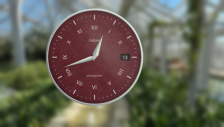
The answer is 12:42
